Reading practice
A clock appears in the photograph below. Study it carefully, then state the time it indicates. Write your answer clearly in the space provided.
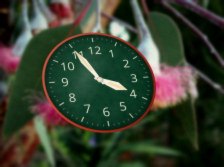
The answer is 3:55
